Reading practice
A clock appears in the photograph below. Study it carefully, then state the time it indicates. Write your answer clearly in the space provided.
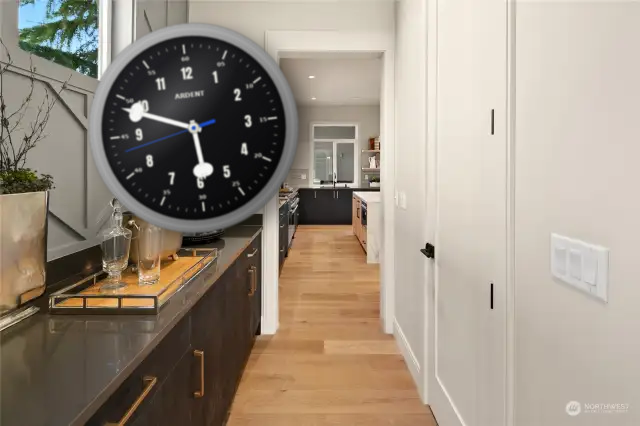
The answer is 5:48:43
